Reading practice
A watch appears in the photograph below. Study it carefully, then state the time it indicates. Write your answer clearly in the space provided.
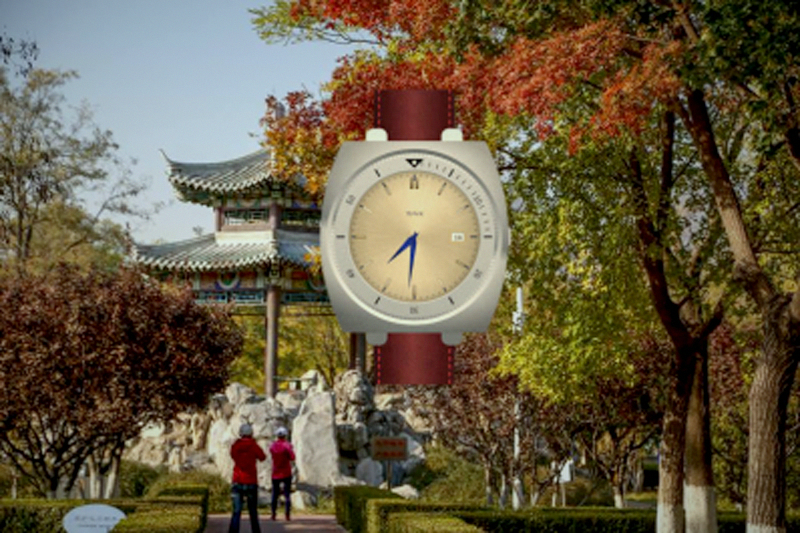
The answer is 7:31
